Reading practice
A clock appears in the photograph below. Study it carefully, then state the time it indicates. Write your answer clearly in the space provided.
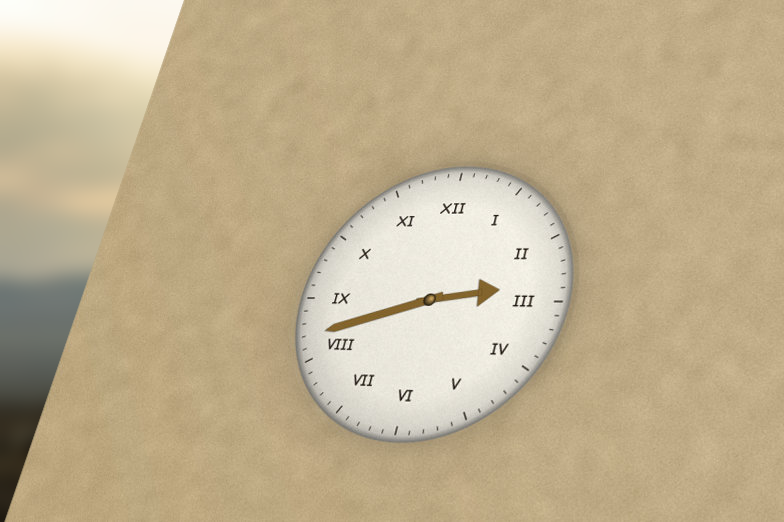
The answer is 2:42
